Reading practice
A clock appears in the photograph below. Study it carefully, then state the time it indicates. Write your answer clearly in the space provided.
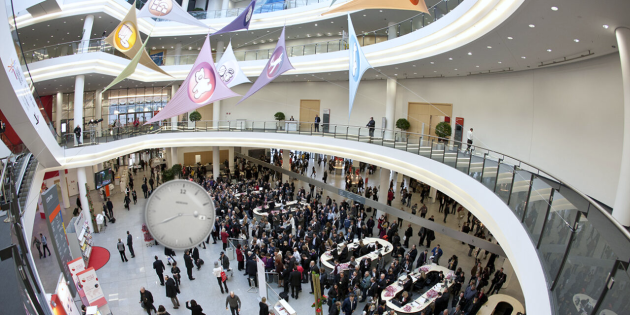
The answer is 2:40
